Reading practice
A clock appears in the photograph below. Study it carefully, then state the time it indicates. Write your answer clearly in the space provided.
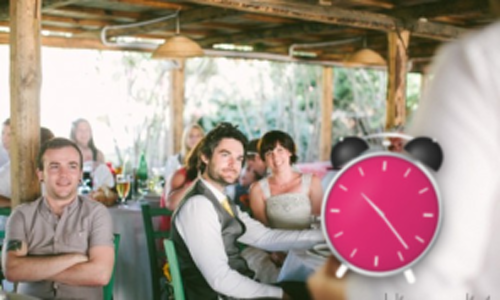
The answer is 10:23
